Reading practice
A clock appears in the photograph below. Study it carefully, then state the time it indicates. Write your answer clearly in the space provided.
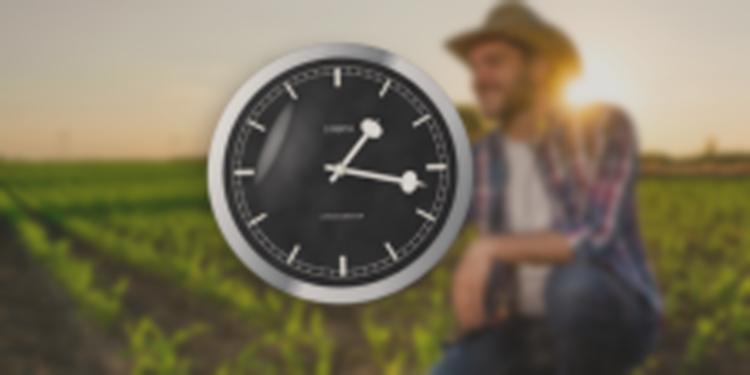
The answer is 1:17
